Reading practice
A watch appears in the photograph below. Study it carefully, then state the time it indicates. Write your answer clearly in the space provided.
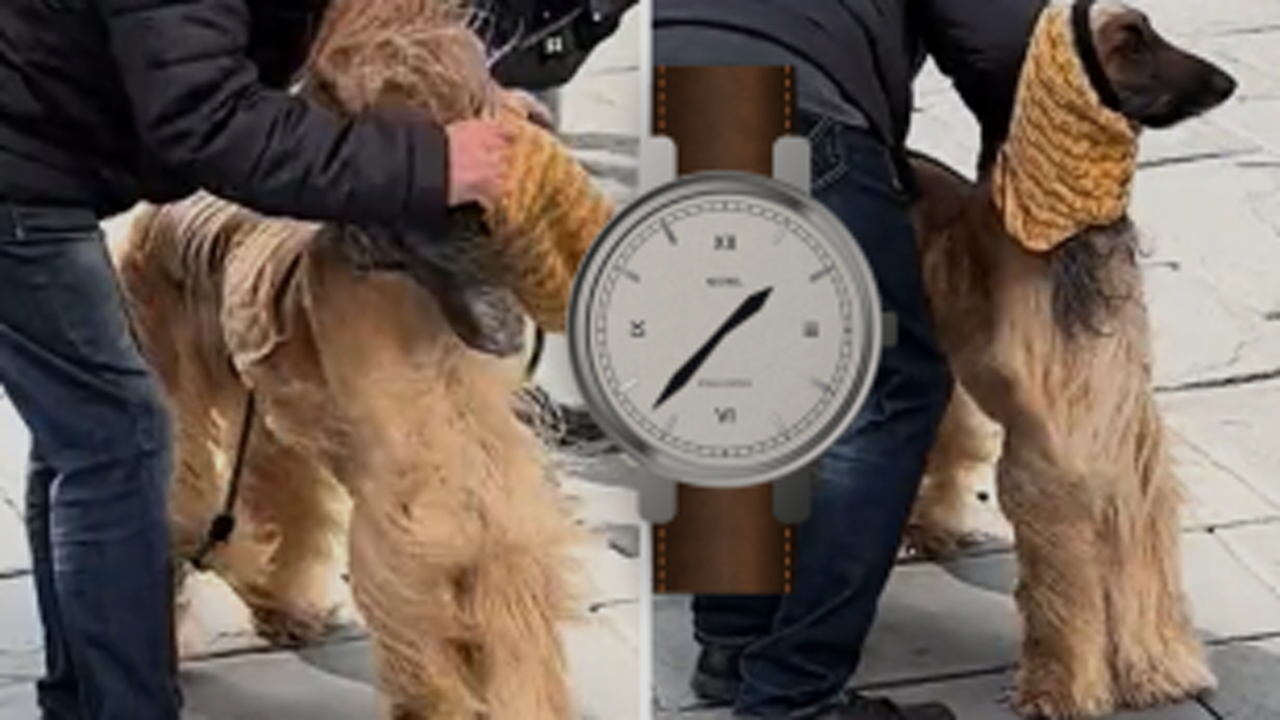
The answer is 1:37
